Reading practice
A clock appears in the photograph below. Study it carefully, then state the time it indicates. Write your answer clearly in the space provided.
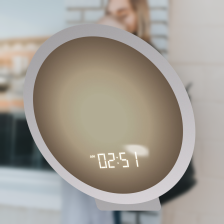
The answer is 2:51
